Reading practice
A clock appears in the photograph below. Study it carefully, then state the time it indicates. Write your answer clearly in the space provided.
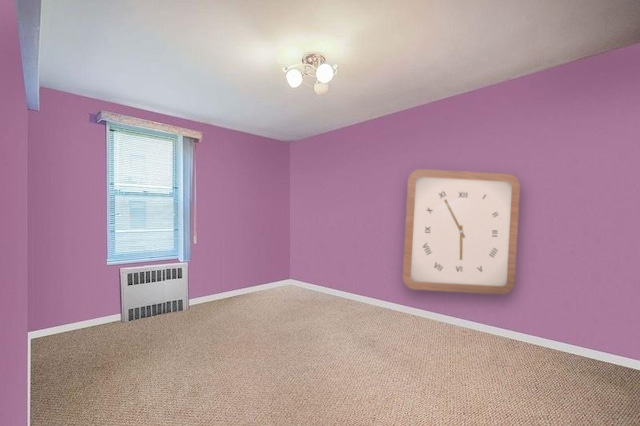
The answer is 5:55
